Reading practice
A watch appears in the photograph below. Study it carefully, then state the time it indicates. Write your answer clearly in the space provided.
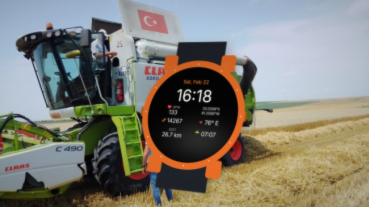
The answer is 16:18
